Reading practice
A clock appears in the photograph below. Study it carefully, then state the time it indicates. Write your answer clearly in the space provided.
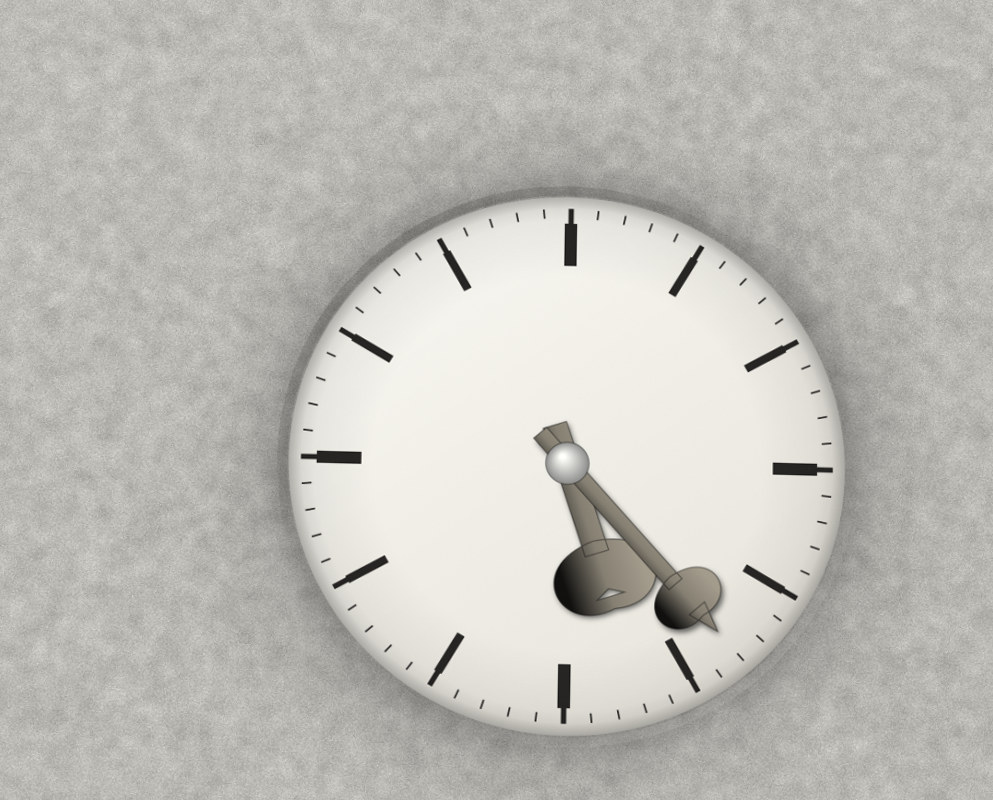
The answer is 5:23
